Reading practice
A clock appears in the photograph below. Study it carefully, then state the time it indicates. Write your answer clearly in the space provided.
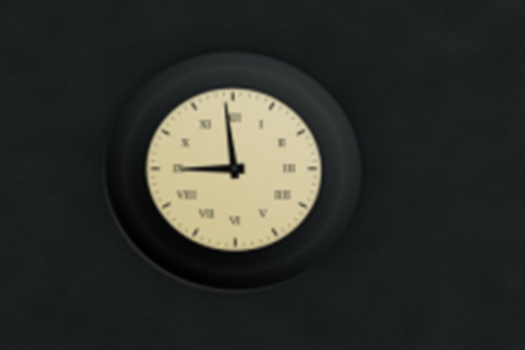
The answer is 8:59
